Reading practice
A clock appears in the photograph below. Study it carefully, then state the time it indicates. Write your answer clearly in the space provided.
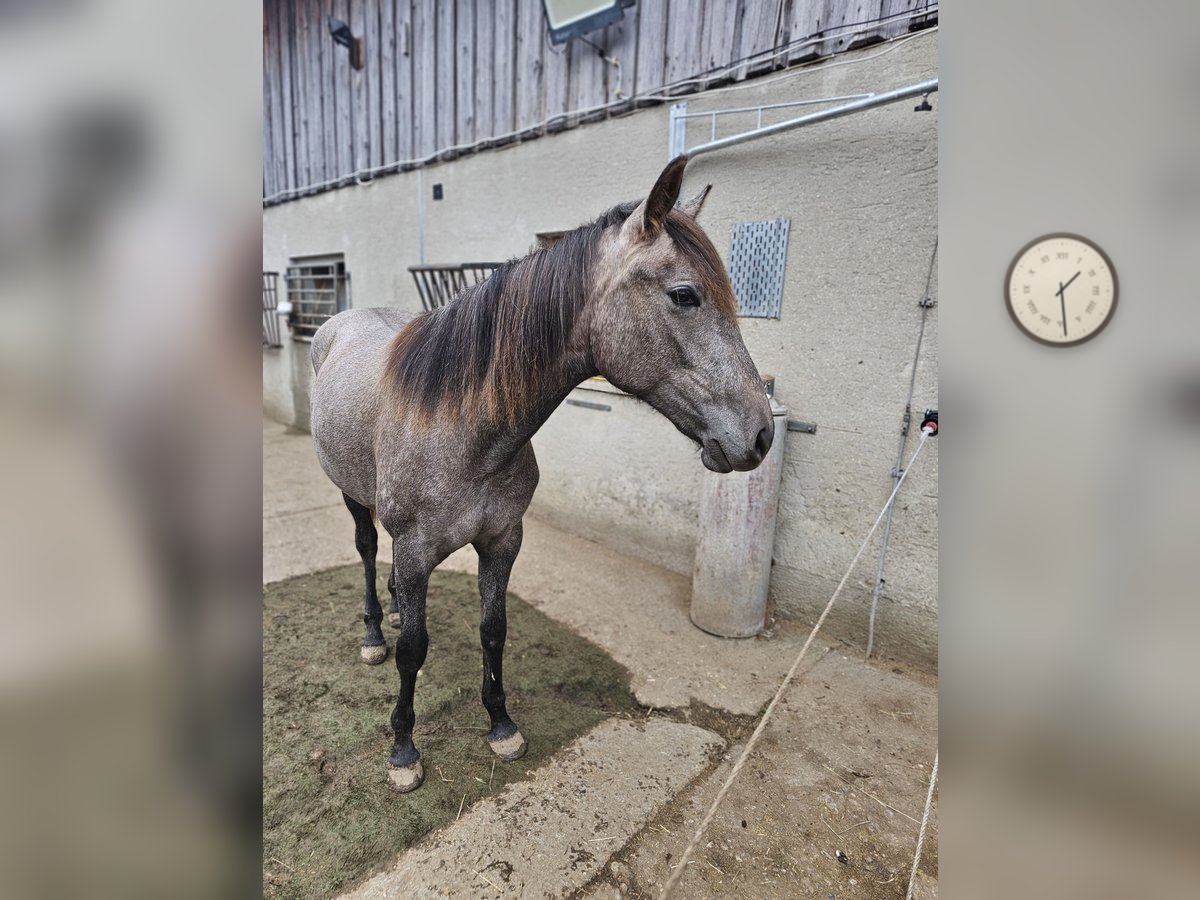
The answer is 1:29
